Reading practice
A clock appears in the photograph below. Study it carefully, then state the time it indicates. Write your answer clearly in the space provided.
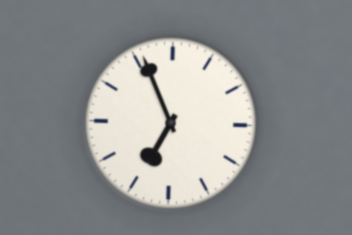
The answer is 6:56
